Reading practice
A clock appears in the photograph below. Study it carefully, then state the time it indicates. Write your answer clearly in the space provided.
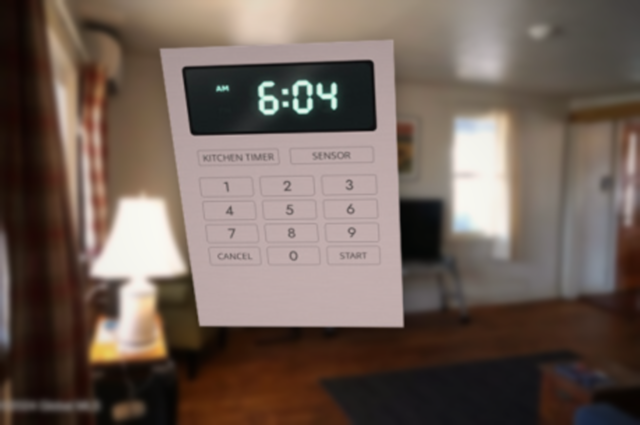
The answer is 6:04
